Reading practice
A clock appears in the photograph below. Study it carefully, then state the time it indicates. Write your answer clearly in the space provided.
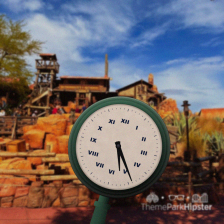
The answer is 5:24
